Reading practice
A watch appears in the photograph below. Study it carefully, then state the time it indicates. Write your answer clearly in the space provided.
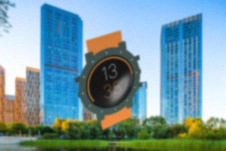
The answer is 13:35
